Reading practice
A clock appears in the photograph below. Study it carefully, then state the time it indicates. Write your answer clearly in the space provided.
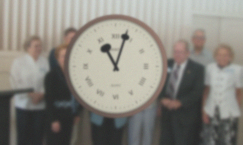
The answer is 11:03
